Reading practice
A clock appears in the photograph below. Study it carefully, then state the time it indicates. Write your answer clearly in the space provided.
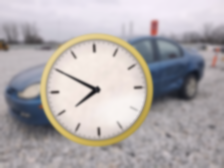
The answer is 7:50
